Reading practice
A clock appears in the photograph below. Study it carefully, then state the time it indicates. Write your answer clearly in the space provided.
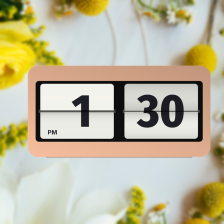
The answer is 1:30
